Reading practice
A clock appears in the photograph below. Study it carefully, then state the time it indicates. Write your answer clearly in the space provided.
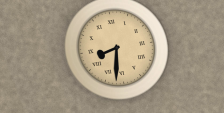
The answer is 8:32
